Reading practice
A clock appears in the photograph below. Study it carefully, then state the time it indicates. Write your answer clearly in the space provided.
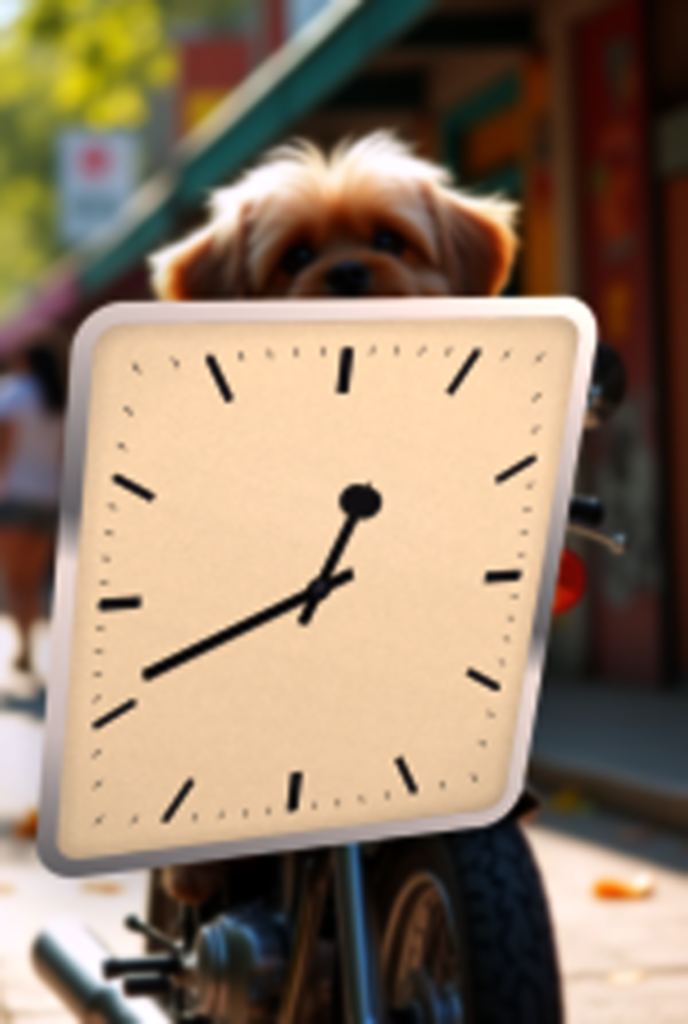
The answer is 12:41
